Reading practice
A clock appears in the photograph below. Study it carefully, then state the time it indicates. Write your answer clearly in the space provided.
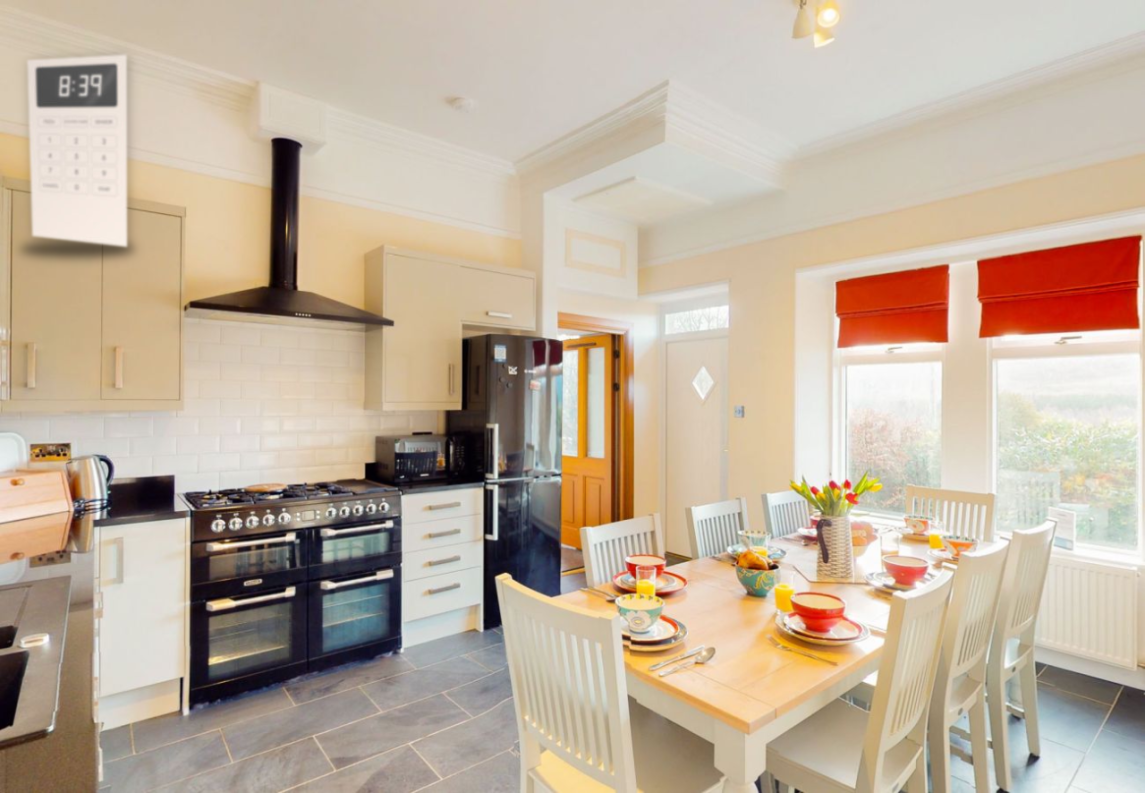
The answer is 8:39
